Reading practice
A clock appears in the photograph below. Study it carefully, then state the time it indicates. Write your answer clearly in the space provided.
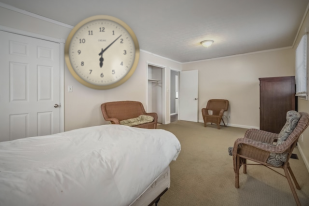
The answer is 6:08
